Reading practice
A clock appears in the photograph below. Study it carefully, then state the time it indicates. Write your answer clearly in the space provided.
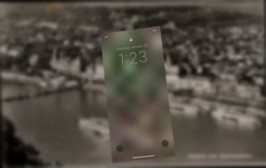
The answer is 1:23
